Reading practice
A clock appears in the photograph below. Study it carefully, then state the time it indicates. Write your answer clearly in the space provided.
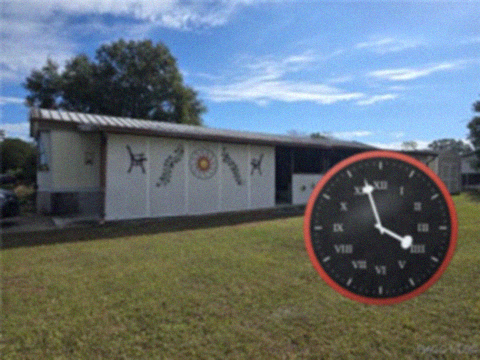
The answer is 3:57
